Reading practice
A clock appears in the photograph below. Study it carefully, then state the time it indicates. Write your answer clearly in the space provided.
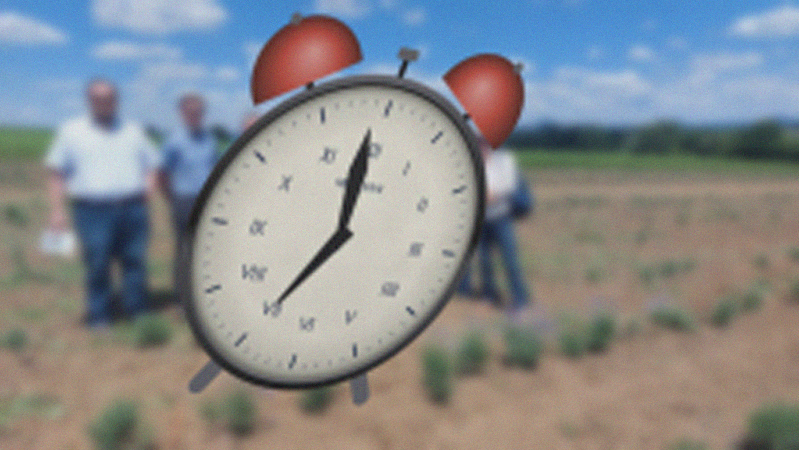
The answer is 6:59
